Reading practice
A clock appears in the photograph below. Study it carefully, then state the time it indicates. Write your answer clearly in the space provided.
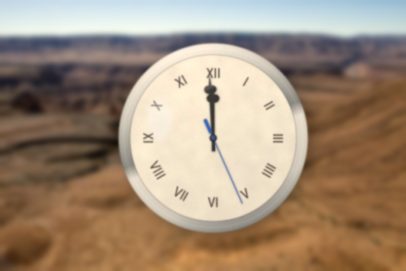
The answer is 11:59:26
